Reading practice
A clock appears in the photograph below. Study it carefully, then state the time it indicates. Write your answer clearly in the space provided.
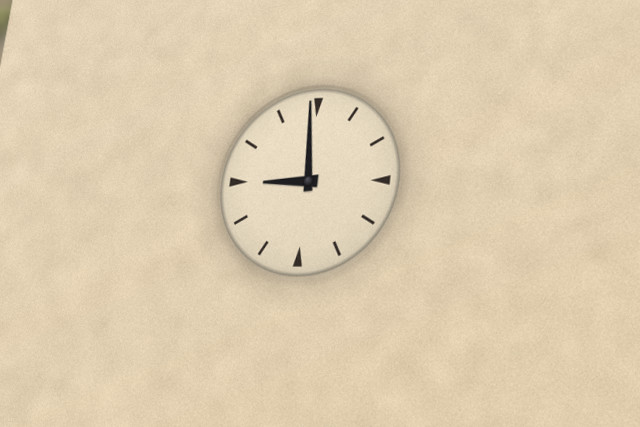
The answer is 8:59
